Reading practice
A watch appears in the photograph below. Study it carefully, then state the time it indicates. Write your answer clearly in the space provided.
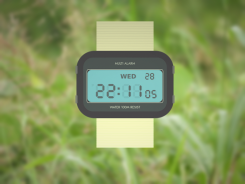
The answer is 22:11:05
